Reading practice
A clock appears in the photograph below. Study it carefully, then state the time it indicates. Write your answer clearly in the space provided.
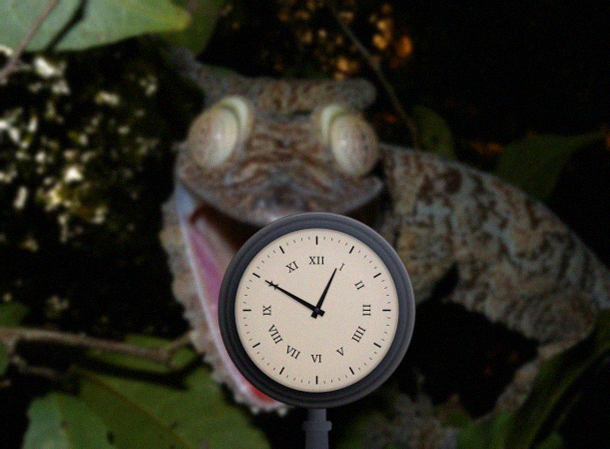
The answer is 12:50
